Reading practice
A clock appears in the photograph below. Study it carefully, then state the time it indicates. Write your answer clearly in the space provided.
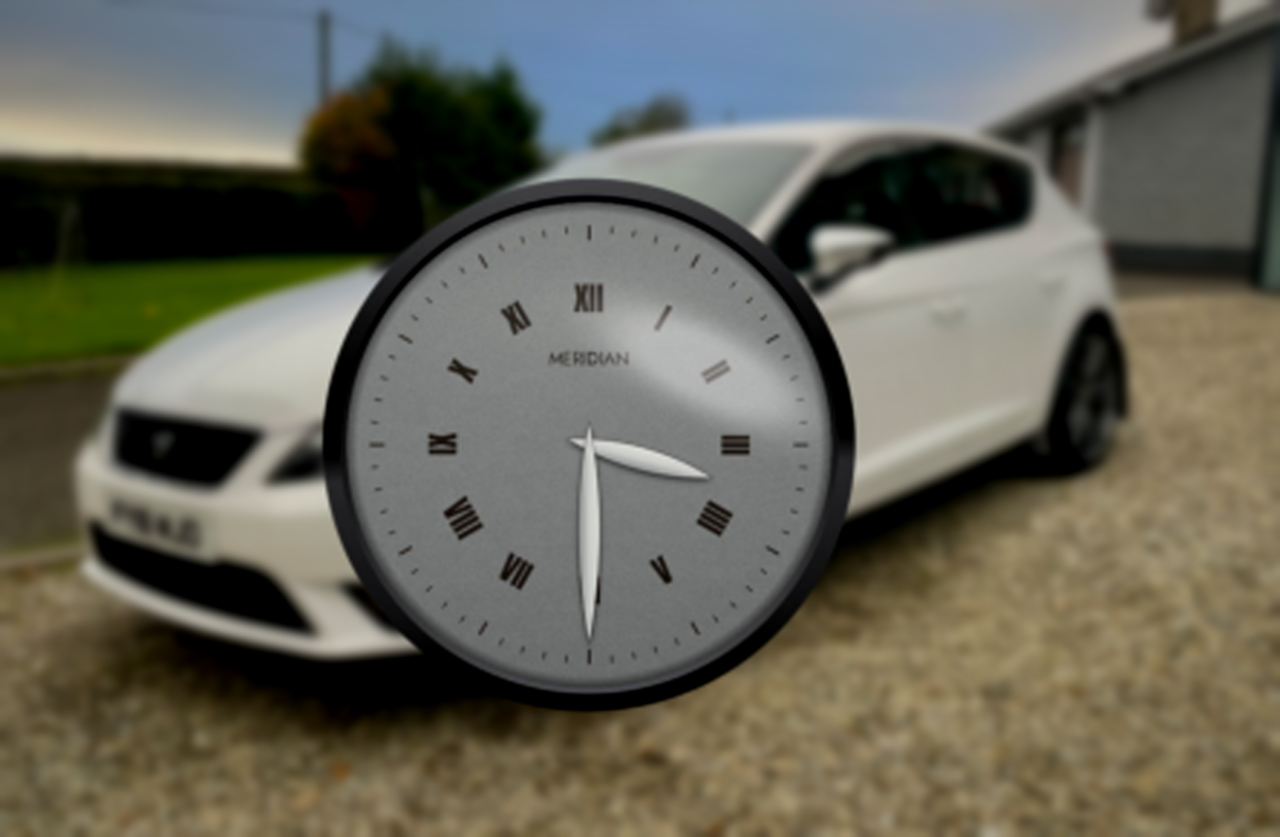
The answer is 3:30
